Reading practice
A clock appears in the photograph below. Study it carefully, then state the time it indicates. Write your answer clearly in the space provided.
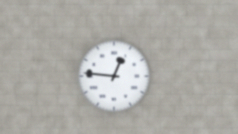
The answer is 12:46
